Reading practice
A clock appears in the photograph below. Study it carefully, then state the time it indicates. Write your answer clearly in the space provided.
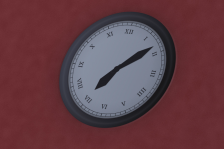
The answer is 7:08
